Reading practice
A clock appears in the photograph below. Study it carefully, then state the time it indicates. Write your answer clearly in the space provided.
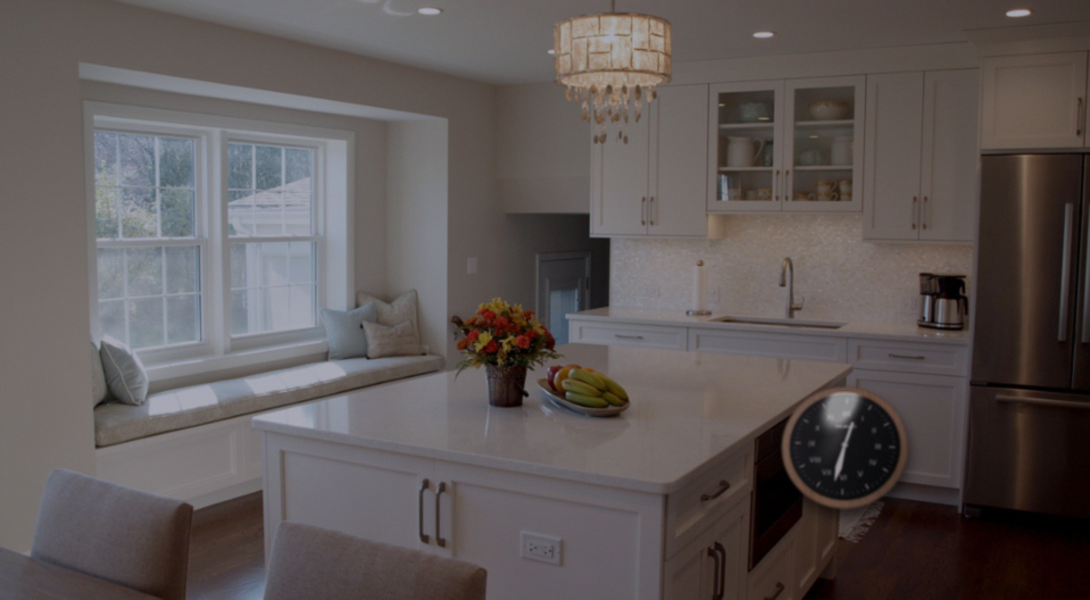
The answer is 12:32
